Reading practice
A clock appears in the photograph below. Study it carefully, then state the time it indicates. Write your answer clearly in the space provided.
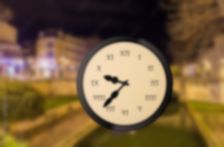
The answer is 9:37
